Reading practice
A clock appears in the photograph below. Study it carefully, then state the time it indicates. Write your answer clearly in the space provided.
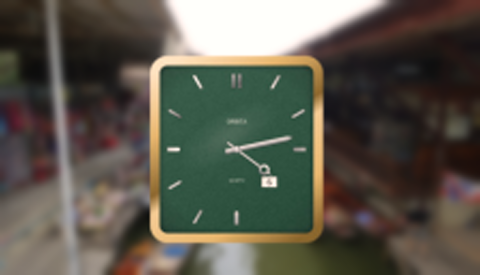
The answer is 4:13
